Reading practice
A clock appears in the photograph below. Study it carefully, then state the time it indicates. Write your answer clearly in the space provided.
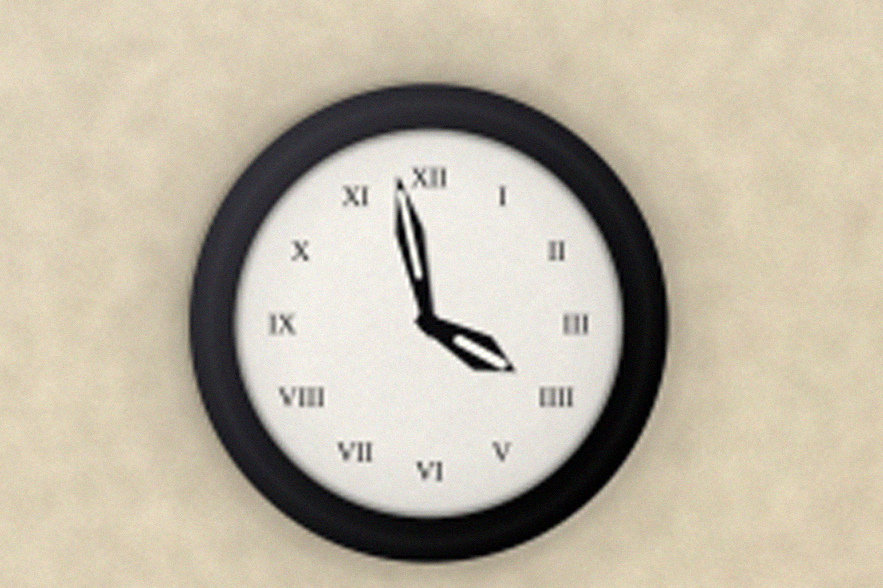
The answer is 3:58
